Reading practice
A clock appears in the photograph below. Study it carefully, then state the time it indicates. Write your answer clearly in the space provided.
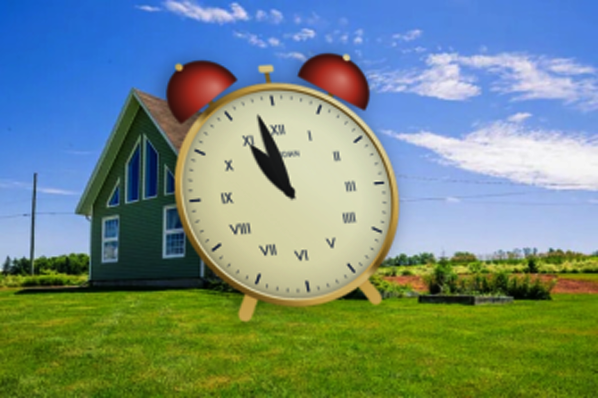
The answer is 10:58
